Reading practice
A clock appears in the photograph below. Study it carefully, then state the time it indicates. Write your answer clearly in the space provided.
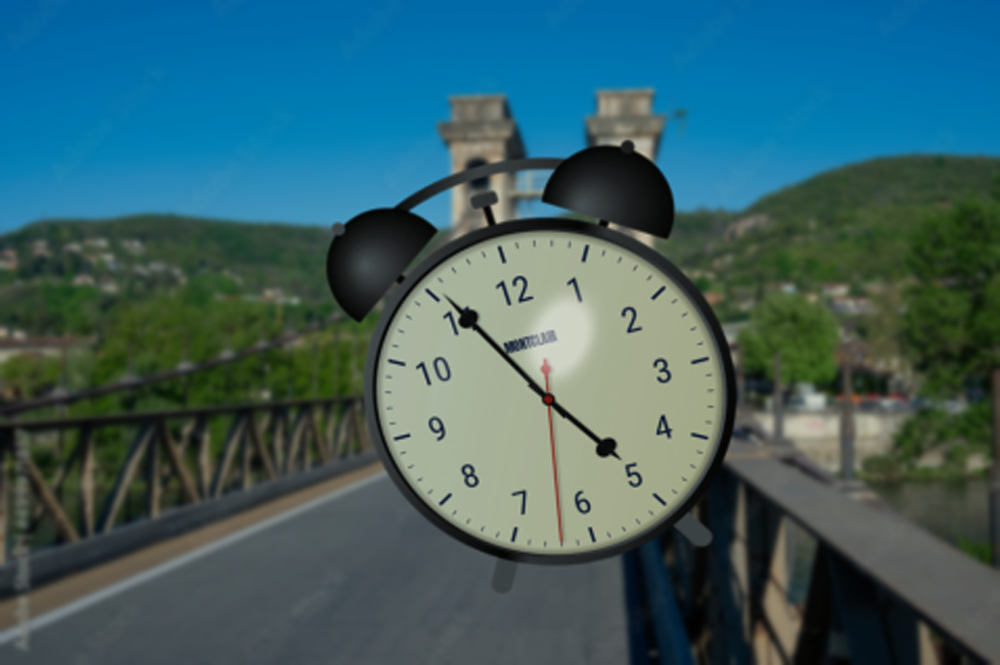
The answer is 4:55:32
